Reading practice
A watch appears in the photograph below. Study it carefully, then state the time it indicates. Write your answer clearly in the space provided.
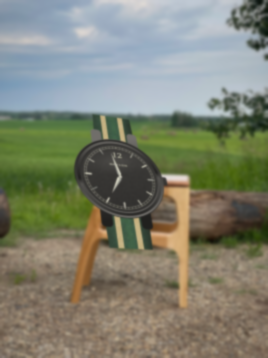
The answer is 6:58
